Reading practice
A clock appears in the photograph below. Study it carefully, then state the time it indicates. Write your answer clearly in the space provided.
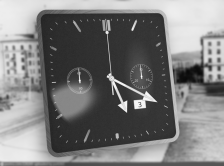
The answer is 5:20
